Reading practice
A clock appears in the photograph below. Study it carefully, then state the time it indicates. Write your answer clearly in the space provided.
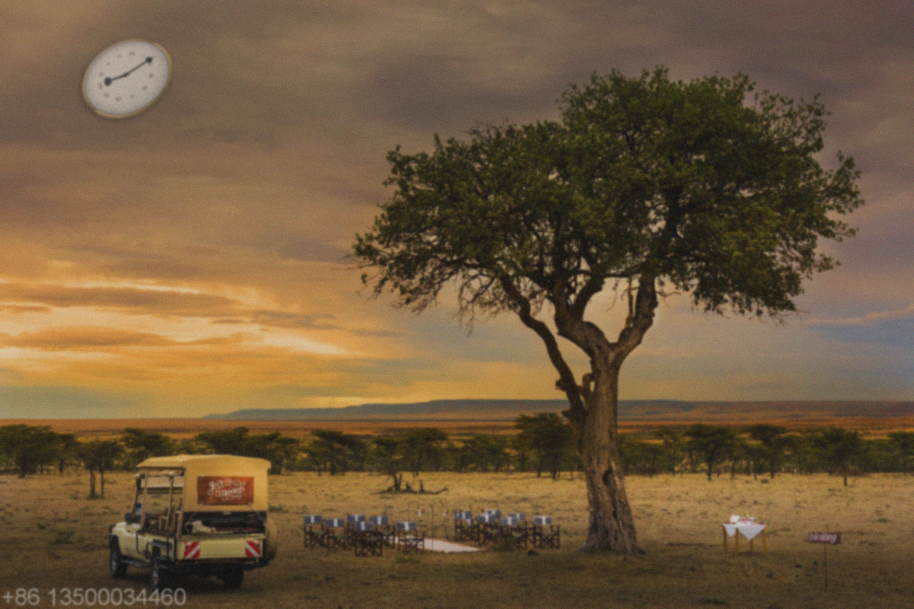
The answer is 8:08
